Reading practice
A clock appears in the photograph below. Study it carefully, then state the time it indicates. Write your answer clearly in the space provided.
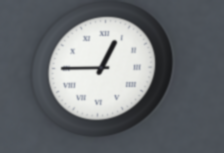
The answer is 12:45
